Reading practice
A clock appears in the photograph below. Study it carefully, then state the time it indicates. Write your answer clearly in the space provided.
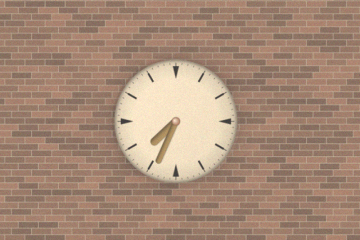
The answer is 7:34
